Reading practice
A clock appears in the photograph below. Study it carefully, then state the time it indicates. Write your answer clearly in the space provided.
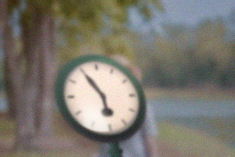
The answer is 5:55
